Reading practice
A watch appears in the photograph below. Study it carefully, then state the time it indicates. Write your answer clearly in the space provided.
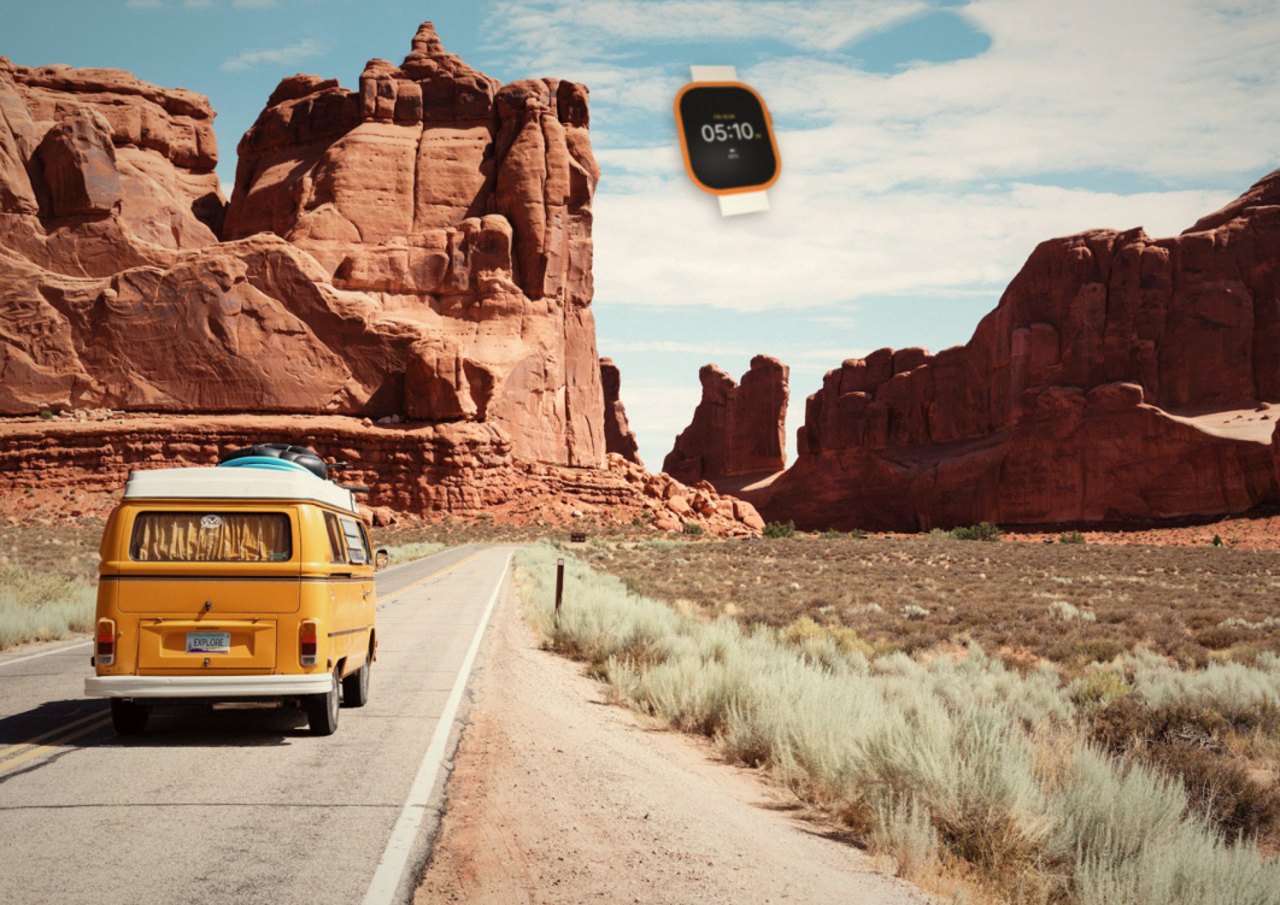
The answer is 5:10
